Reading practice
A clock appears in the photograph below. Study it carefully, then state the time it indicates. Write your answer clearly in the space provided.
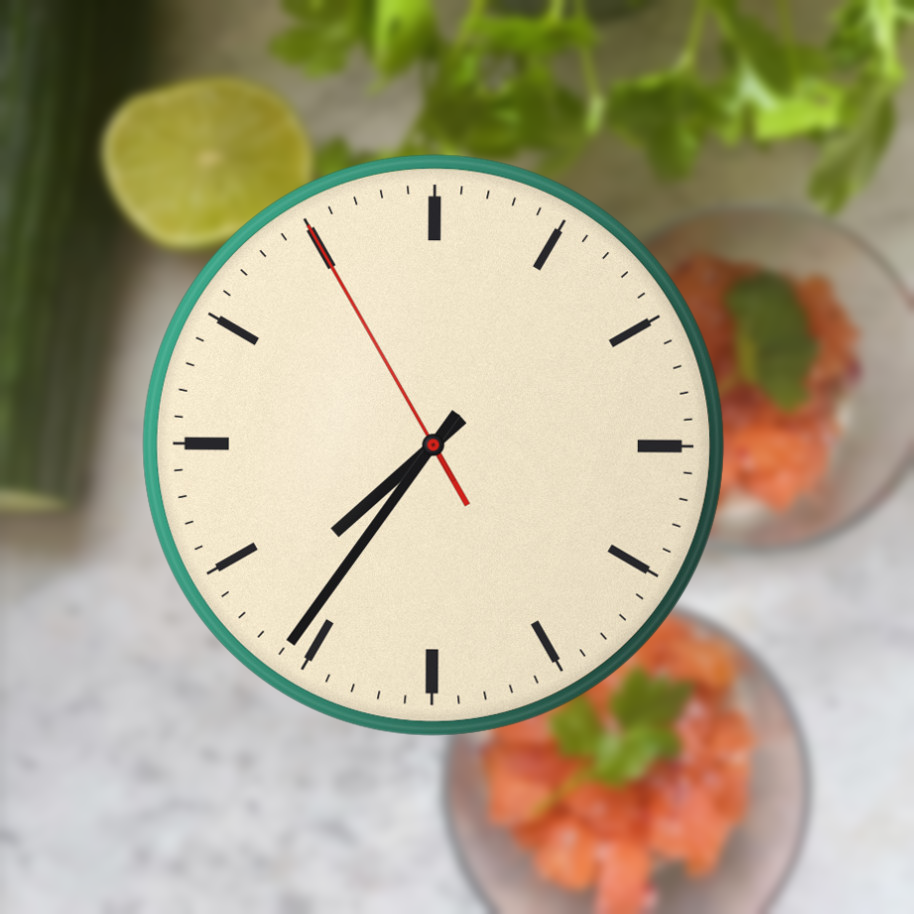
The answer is 7:35:55
